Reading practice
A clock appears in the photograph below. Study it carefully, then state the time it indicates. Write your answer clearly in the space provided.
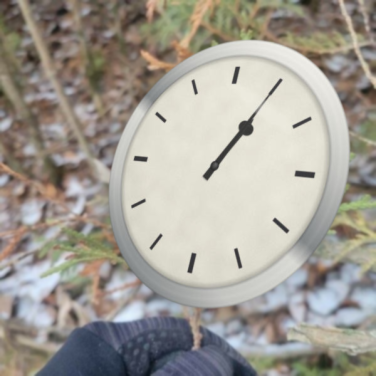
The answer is 1:05
